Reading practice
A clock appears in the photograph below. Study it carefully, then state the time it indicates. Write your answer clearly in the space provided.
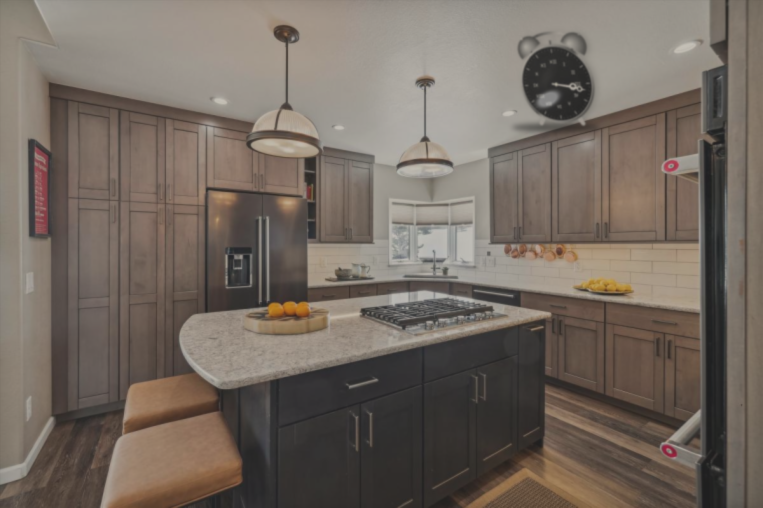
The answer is 3:17
